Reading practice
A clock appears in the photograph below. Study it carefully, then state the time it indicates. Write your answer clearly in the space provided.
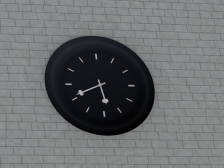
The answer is 5:41
